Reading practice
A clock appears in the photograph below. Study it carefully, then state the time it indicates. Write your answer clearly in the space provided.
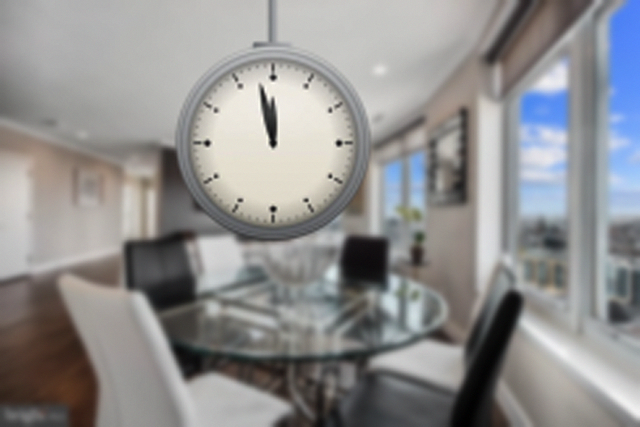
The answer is 11:58
